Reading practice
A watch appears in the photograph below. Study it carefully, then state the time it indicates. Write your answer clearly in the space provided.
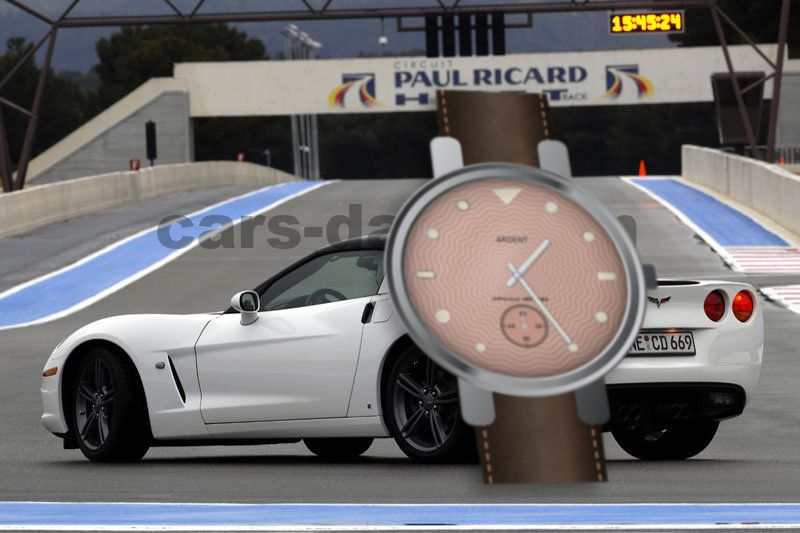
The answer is 1:25
